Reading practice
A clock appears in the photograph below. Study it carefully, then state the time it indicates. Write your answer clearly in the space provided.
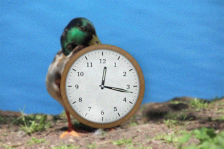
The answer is 12:17
